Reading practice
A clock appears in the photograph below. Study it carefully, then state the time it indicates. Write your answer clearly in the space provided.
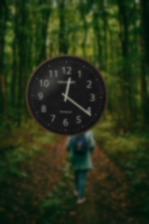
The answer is 12:21
